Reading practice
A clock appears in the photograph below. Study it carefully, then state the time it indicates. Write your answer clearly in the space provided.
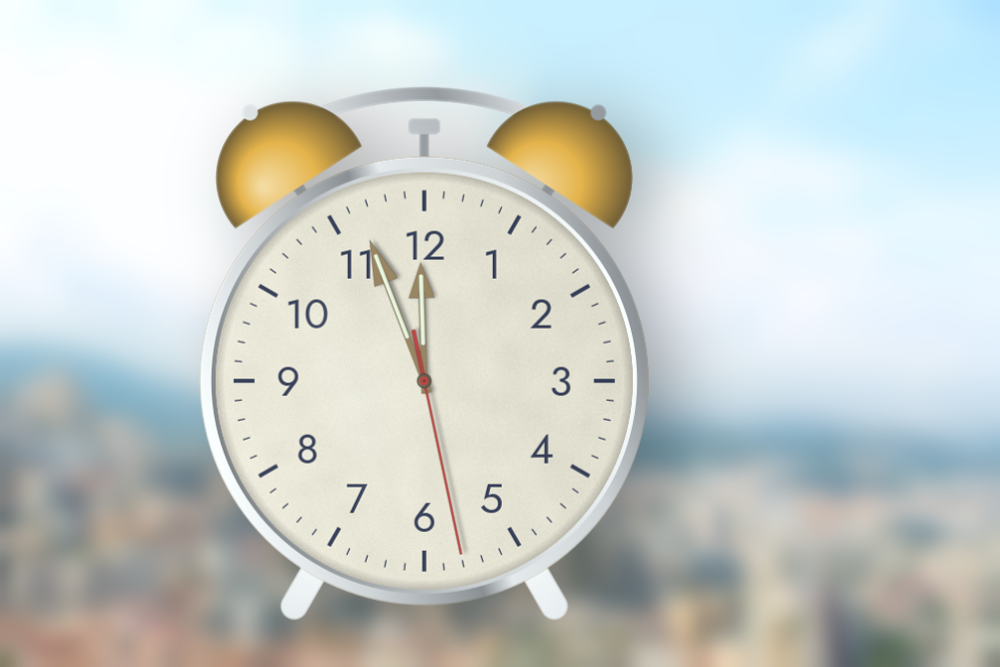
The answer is 11:56:28
